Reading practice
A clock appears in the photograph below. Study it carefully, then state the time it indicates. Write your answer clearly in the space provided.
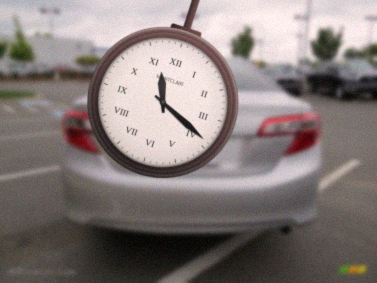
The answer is 11:19
